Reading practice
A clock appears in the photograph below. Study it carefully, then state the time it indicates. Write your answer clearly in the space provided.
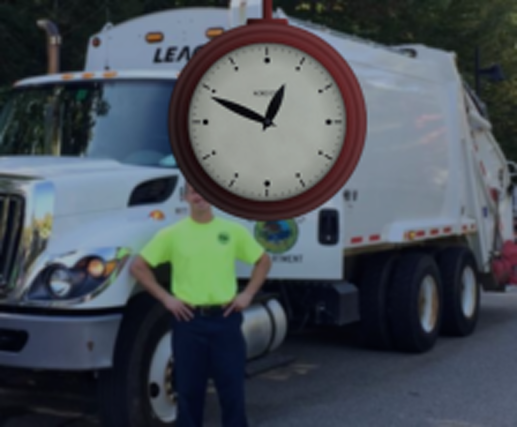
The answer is 12:49
